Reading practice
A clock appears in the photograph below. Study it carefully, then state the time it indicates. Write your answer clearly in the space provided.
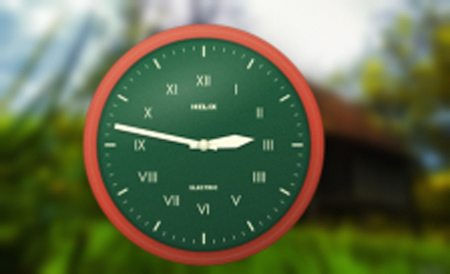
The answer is 2:47
